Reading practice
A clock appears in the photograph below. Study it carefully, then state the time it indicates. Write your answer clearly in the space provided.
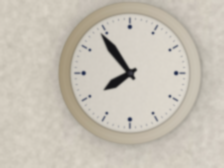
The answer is 7:54
